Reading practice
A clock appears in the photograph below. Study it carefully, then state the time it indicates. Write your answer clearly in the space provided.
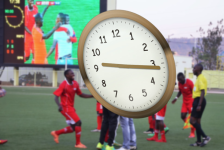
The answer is 9:16
